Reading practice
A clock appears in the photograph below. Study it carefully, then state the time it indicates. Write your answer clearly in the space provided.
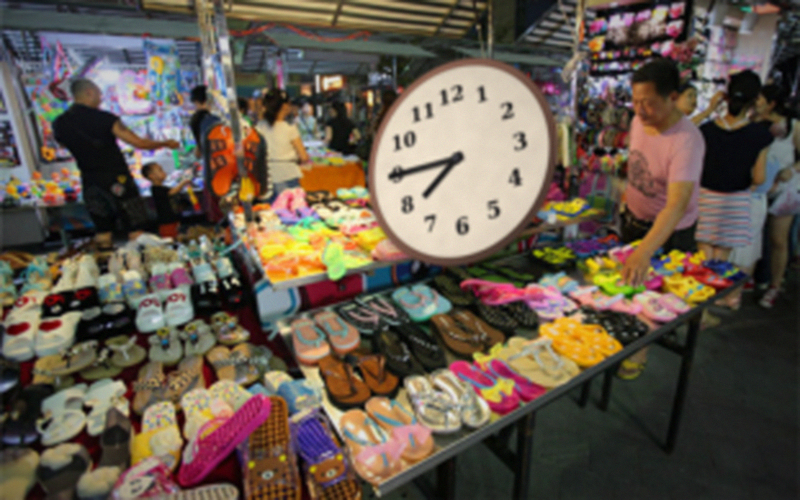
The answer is 7:45
